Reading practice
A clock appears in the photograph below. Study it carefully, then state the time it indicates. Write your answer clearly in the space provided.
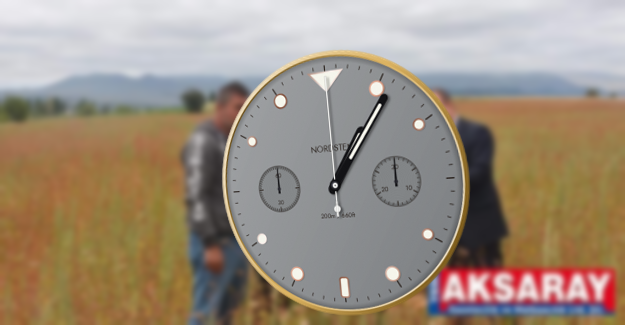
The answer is 1:06
